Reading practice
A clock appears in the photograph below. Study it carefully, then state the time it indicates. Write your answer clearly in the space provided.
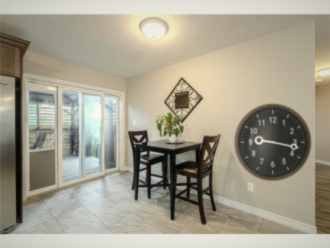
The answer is 9:17
